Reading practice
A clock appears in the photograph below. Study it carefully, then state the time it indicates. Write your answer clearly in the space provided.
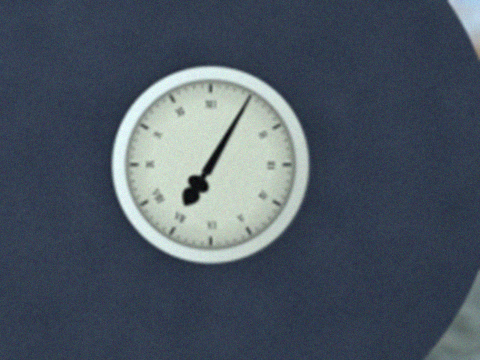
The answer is 7:05
